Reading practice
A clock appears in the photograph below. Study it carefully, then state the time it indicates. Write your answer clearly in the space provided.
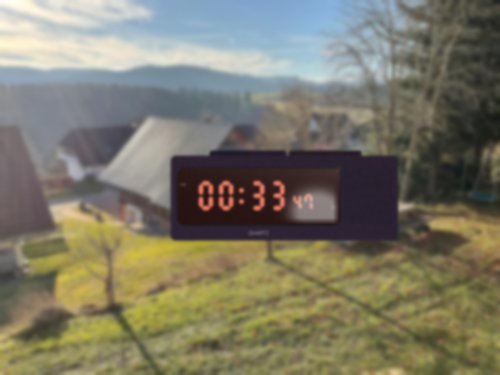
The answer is 0:33:47
